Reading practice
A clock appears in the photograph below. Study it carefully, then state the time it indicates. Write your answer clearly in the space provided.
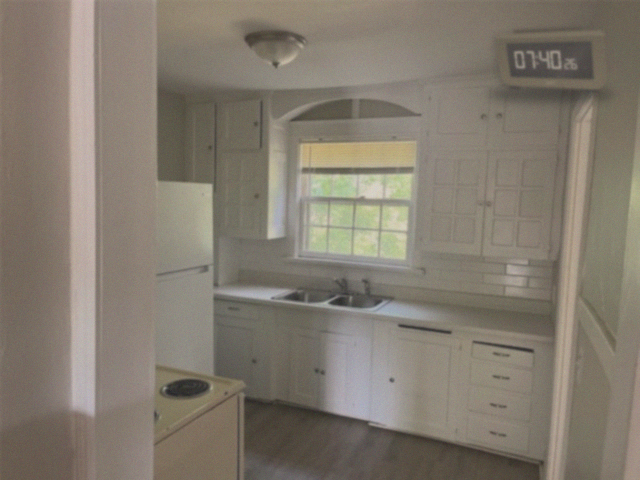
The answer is 7:40
